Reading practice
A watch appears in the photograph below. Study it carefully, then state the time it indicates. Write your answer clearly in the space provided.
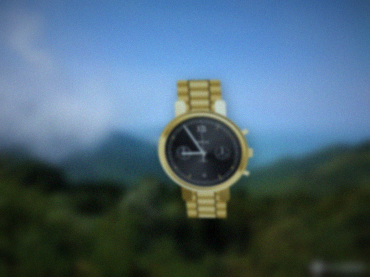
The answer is 8:55
